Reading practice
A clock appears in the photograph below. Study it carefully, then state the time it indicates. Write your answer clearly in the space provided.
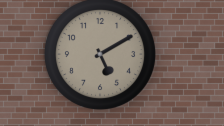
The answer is 5:10
